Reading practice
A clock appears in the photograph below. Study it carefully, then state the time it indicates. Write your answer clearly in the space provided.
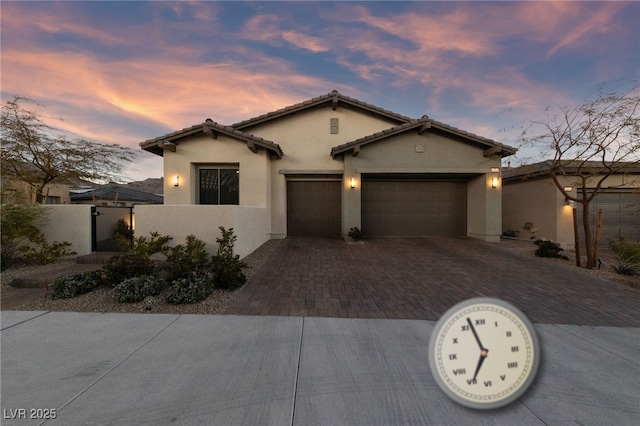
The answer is 6:57
